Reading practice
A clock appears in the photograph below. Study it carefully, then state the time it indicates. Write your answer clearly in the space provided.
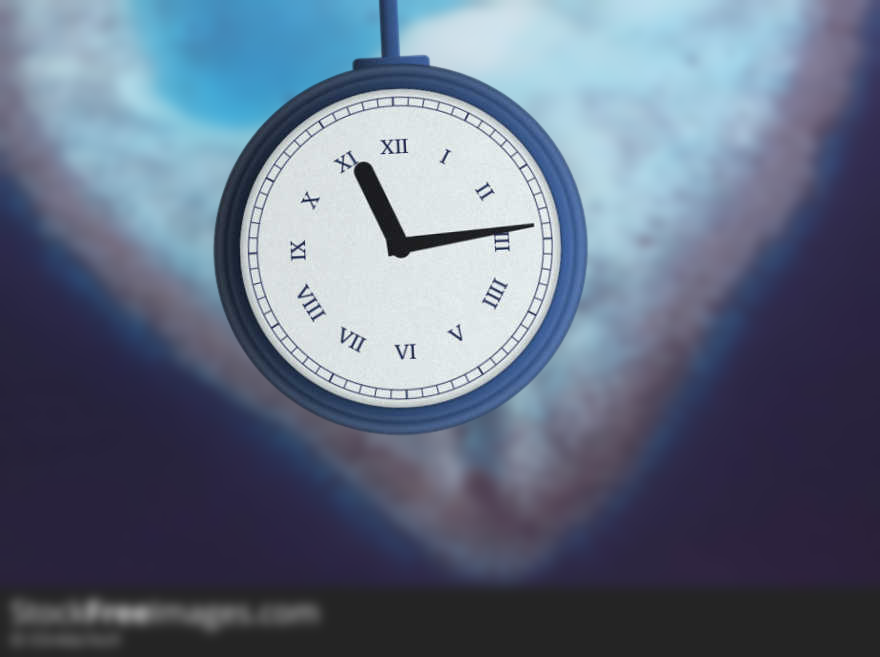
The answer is 11:14
